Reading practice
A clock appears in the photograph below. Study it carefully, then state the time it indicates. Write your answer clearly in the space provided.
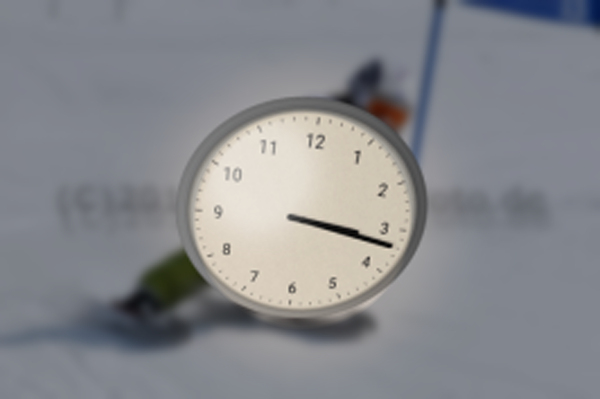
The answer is 3:17
